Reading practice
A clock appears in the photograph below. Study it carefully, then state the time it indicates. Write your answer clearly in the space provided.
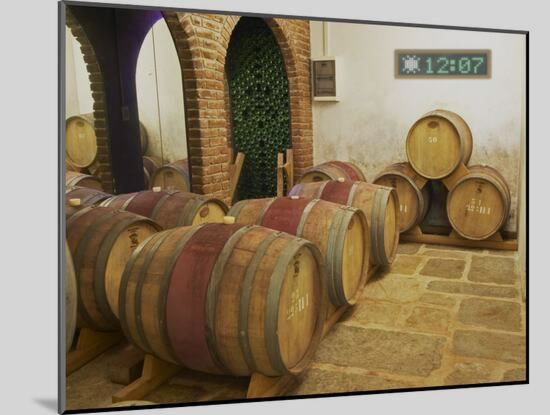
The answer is 12:07
